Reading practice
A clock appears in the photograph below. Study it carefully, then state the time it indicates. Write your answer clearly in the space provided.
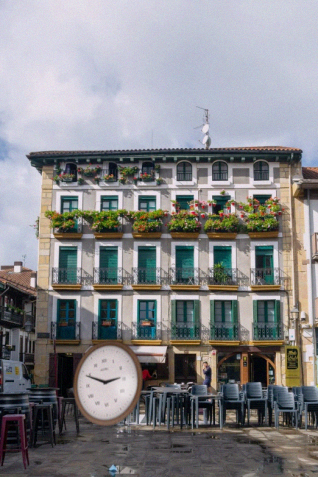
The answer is 2:49
